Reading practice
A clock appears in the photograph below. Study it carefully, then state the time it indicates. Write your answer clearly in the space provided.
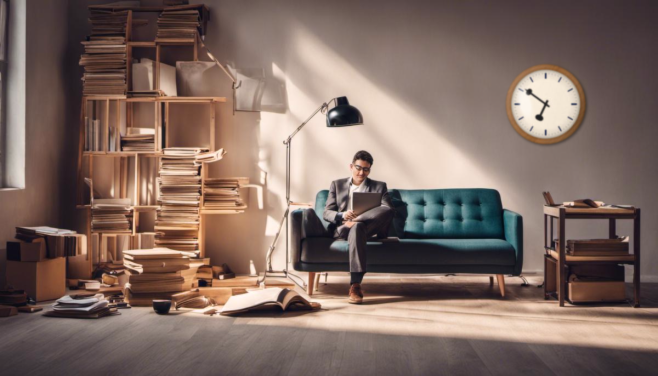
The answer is 6:51
